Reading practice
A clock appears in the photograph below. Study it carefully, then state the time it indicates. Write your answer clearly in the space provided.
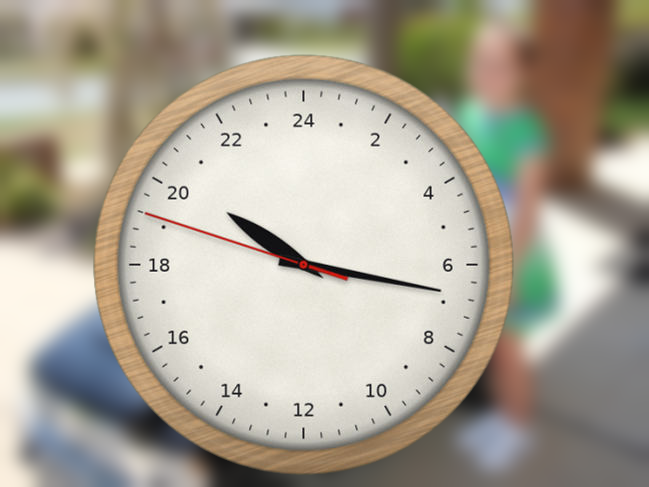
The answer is 20:16:48
